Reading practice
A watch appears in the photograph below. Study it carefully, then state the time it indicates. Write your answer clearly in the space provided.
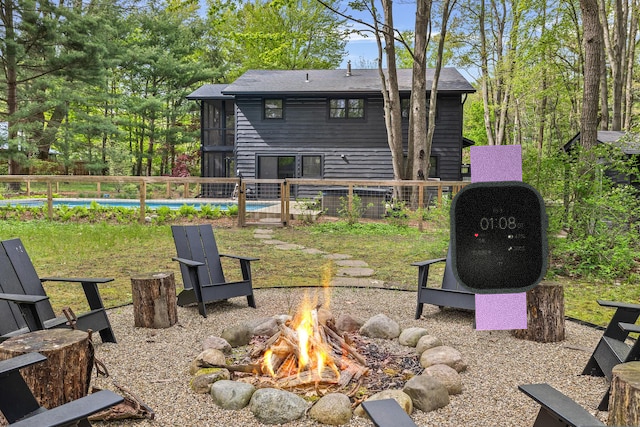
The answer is 1:08
